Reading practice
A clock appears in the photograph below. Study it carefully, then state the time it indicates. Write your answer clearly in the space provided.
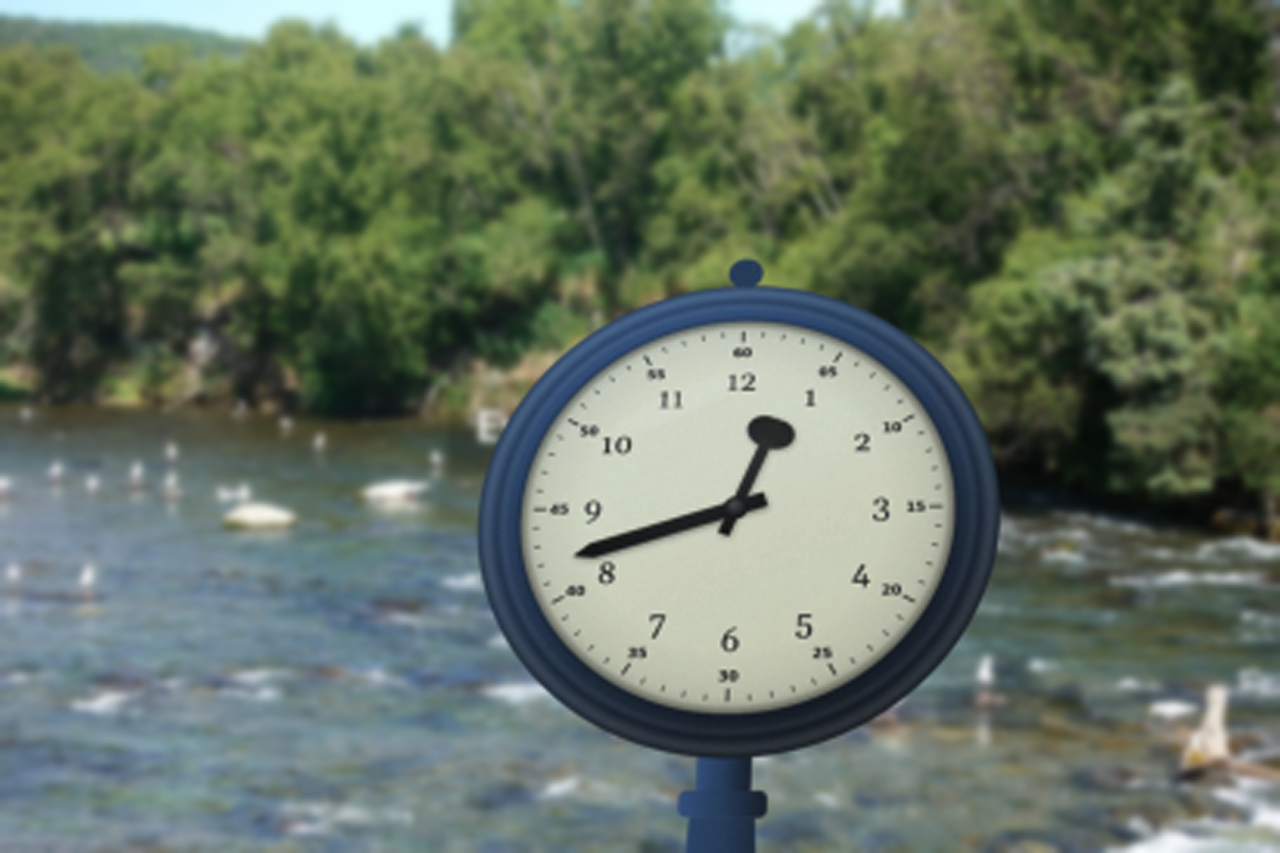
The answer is 12:42
